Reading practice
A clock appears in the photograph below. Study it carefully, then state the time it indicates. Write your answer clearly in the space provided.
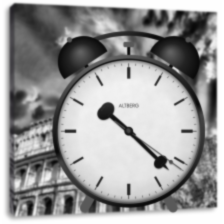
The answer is 10:22:21
